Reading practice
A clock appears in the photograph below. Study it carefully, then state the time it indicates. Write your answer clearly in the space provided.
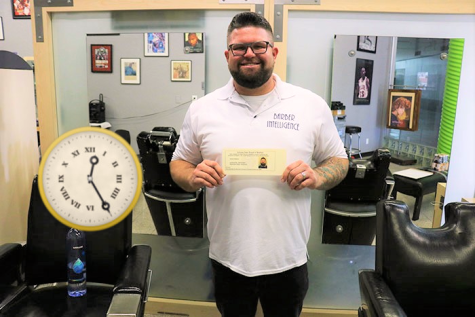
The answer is 12:25
